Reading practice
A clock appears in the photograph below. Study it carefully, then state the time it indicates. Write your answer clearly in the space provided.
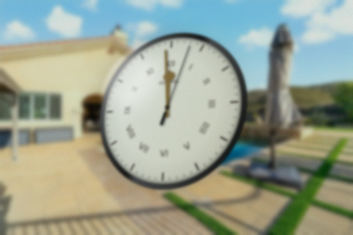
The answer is 11:59:03
